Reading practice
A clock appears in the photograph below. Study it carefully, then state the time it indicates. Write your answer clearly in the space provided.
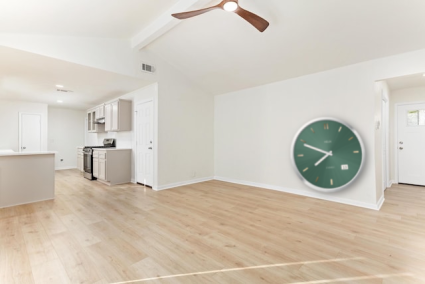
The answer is 7:49
